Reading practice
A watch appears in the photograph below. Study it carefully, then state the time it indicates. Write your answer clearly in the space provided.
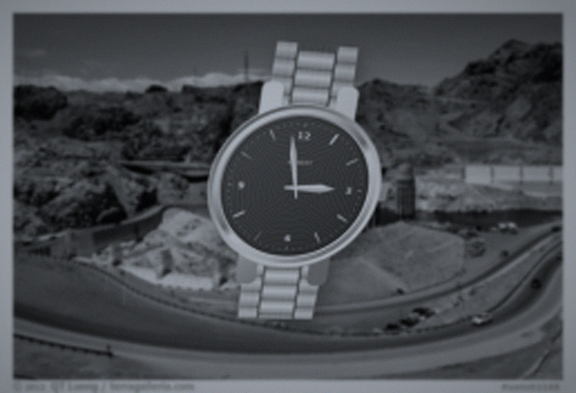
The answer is 2:58
